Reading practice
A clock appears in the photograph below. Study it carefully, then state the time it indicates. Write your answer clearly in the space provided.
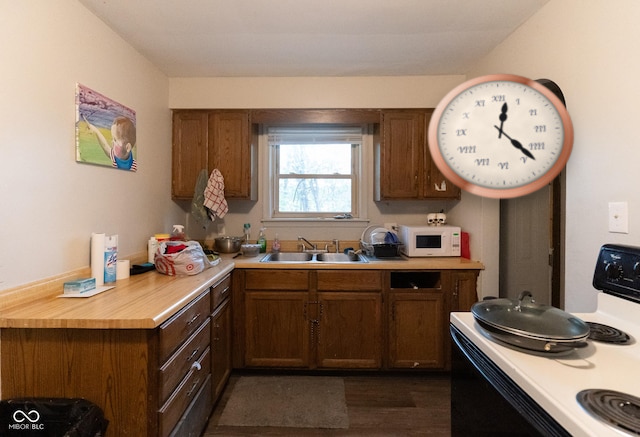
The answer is 12:23
